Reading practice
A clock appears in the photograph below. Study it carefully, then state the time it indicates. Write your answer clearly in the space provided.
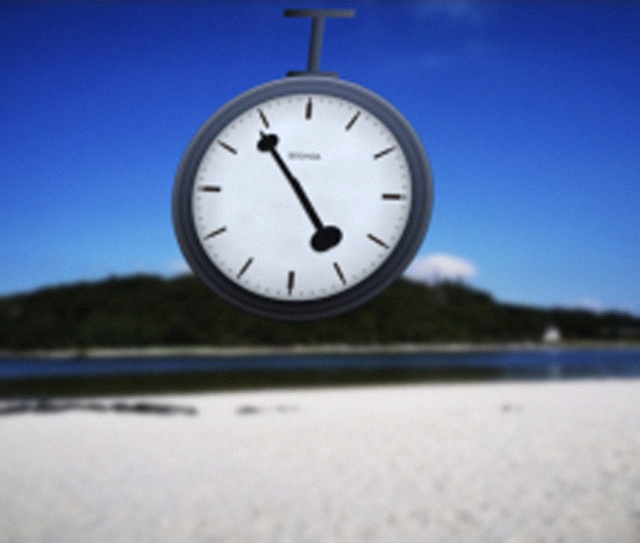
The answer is 4:54
